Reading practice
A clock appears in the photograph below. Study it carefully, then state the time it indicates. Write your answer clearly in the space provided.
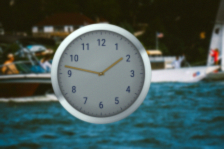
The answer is 1:47
